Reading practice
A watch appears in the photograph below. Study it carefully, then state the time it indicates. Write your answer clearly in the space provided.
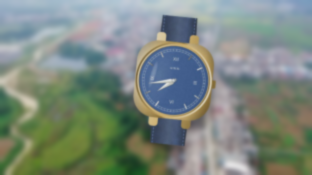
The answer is 7:43
